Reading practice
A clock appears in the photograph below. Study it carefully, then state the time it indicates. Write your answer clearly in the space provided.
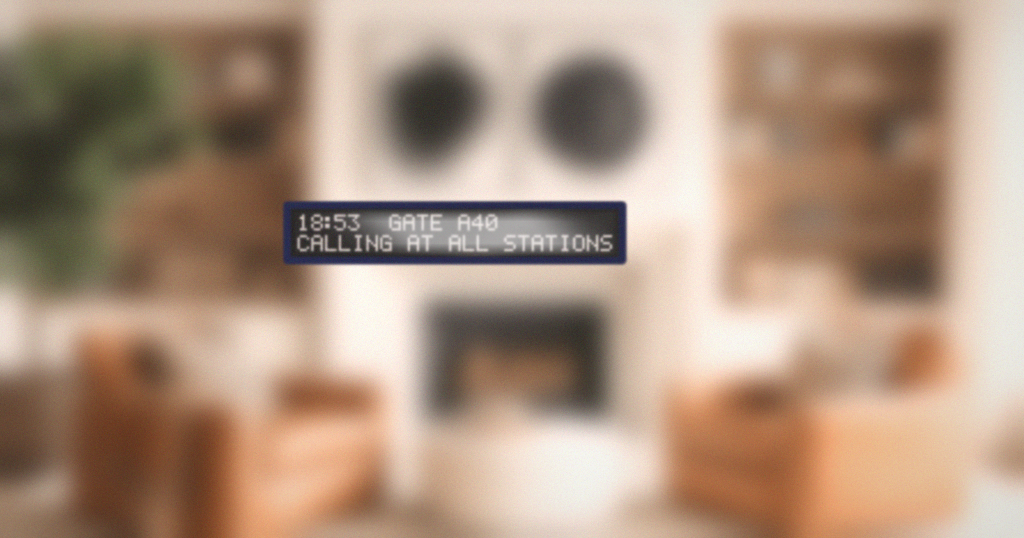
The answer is 18:53
